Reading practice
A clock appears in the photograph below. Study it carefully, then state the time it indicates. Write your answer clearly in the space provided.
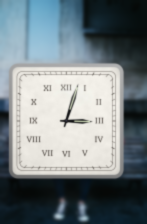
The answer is 3:03
